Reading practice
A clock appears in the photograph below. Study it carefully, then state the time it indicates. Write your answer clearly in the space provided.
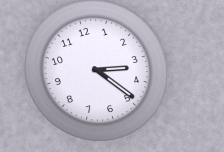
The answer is 3:24
